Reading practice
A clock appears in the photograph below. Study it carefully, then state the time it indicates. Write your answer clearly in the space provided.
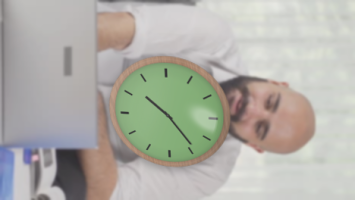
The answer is 10:24
